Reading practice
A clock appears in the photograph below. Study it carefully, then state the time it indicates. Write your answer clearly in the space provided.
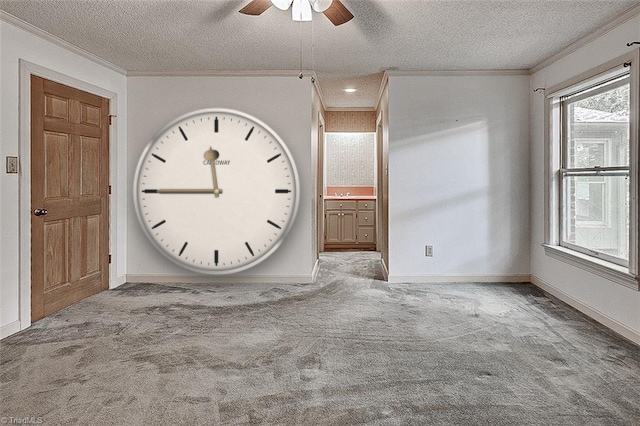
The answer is 11:45
